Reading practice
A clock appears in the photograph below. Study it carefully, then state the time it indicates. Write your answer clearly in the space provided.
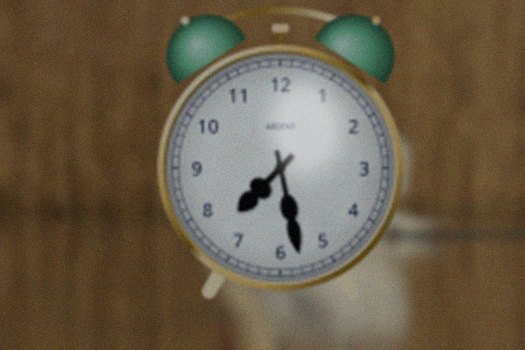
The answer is 7:28
